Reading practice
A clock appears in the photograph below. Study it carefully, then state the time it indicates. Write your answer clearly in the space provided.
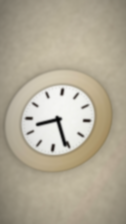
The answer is 8:26
